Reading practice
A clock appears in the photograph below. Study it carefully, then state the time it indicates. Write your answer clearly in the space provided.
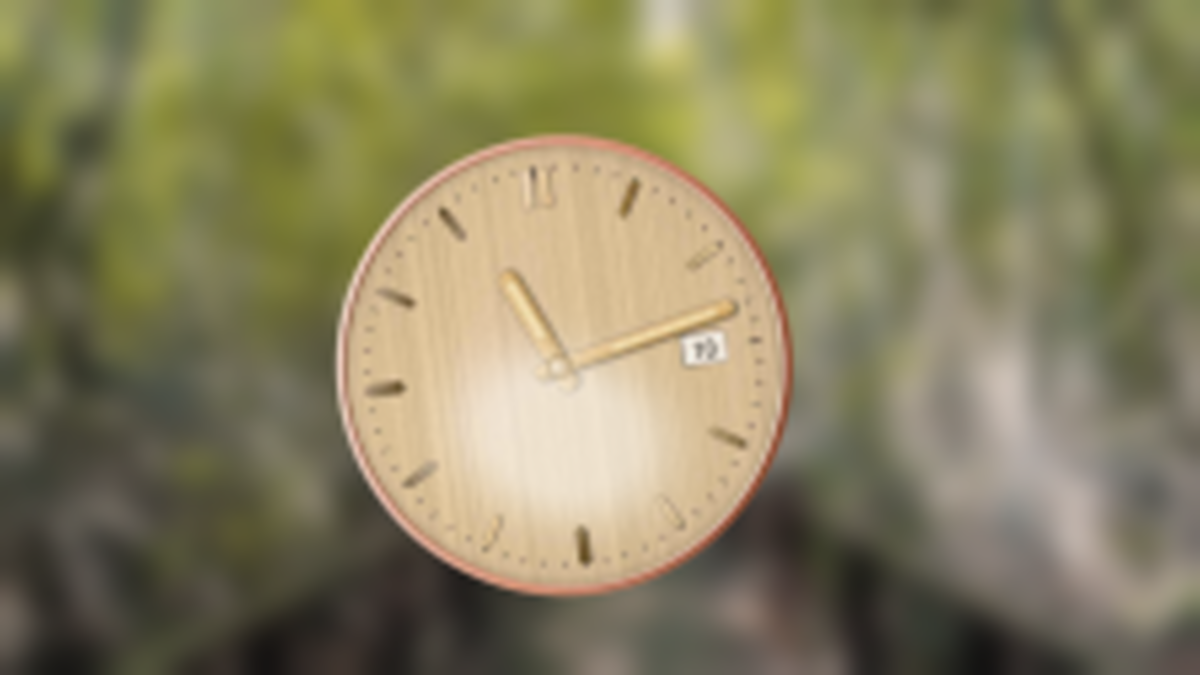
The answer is 11:13
